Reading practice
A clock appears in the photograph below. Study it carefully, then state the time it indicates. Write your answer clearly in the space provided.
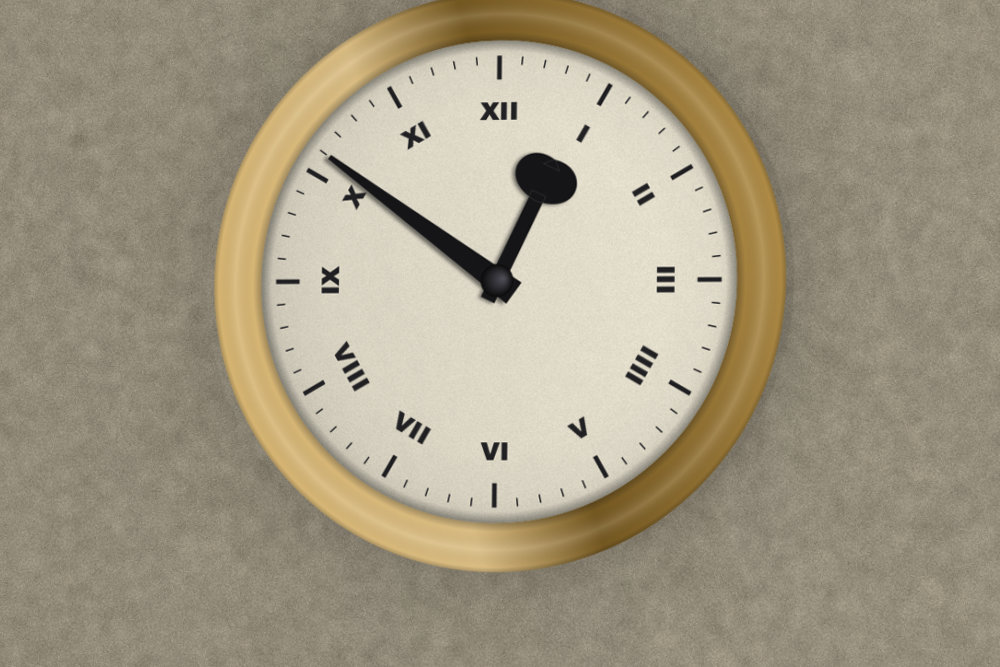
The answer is 12:51
